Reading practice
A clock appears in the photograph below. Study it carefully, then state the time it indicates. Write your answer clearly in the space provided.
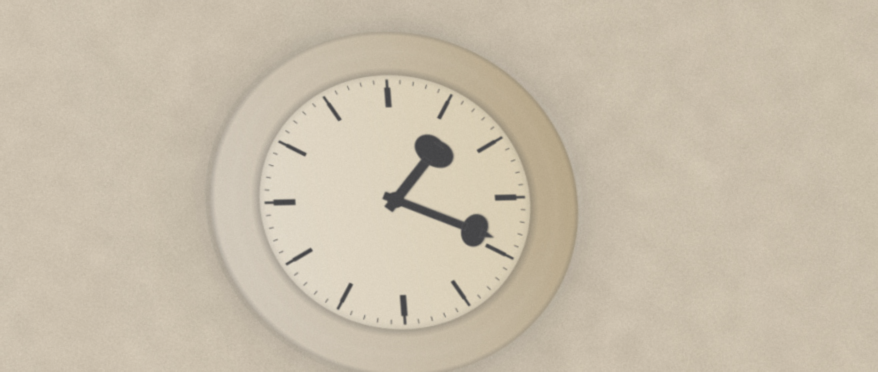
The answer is 1:19
